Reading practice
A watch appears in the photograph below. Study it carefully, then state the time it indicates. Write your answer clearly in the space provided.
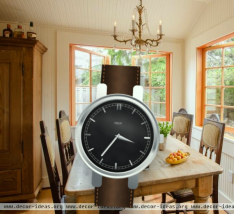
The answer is 3:36
